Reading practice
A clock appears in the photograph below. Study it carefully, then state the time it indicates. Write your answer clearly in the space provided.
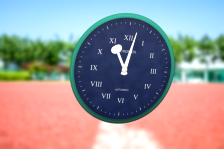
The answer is 11:02
